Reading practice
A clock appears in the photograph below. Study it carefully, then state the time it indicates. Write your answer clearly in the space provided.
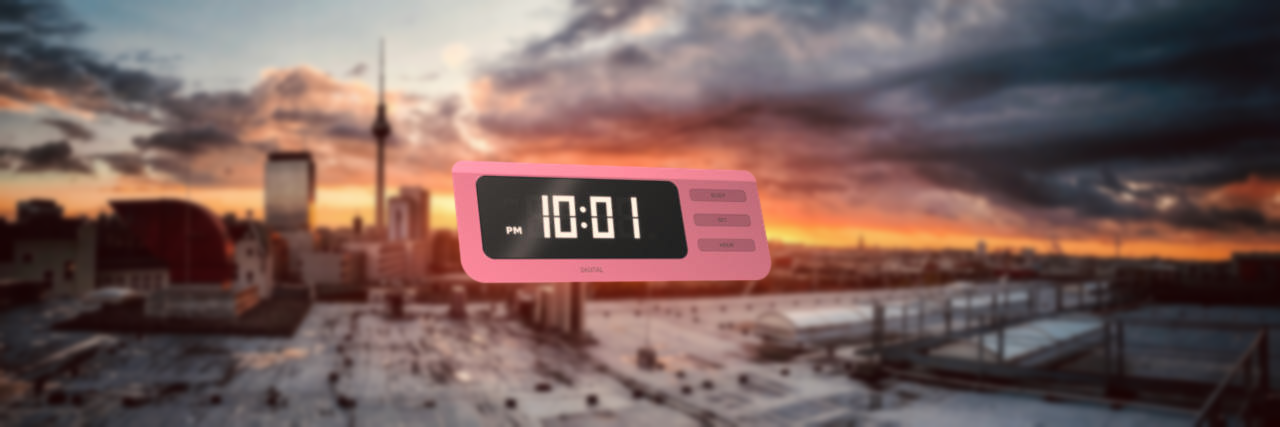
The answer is 10:01
